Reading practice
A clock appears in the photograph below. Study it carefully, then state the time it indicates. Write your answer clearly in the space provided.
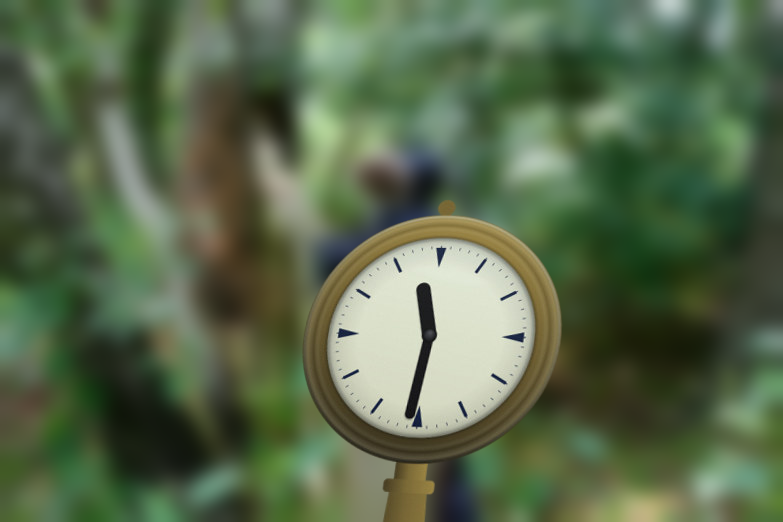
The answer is 11:31
